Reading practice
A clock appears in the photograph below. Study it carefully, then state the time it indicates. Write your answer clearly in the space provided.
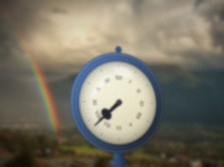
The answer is 7:38
